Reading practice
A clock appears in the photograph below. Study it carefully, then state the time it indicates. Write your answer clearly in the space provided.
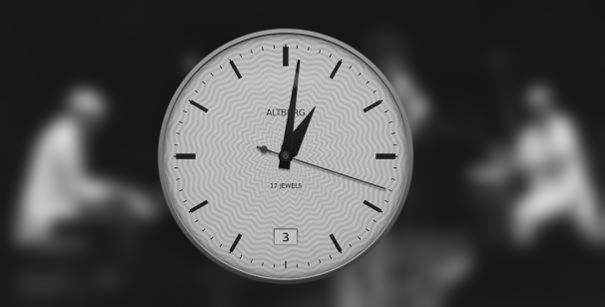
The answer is 1:01:18
